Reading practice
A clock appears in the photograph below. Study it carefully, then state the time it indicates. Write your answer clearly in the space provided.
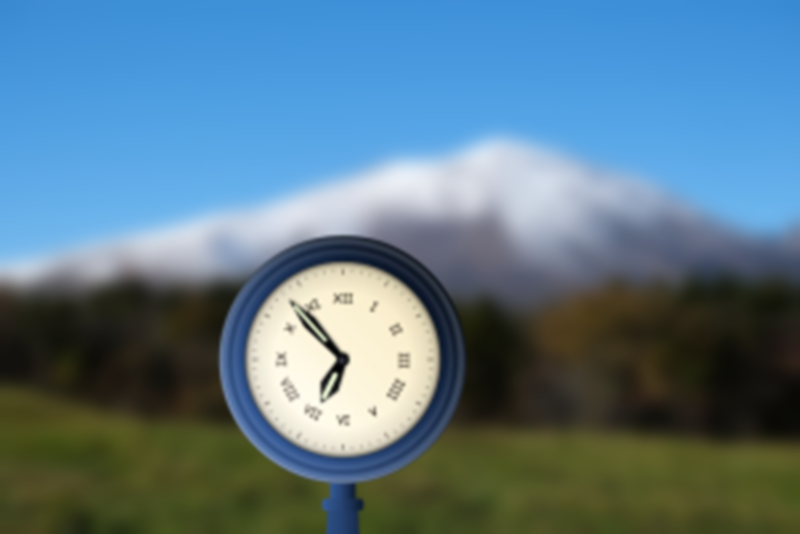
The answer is 6:53
